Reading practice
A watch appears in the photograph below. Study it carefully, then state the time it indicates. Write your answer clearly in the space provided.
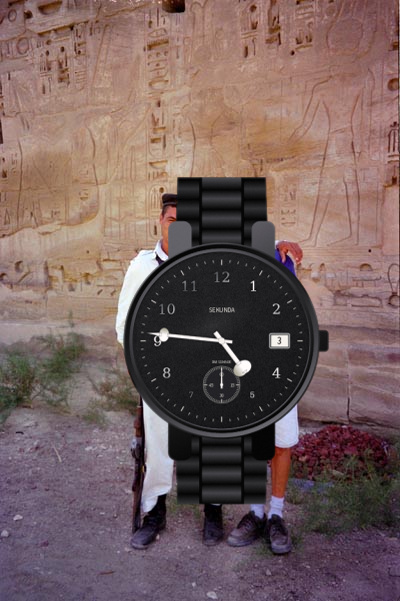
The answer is 4:46
